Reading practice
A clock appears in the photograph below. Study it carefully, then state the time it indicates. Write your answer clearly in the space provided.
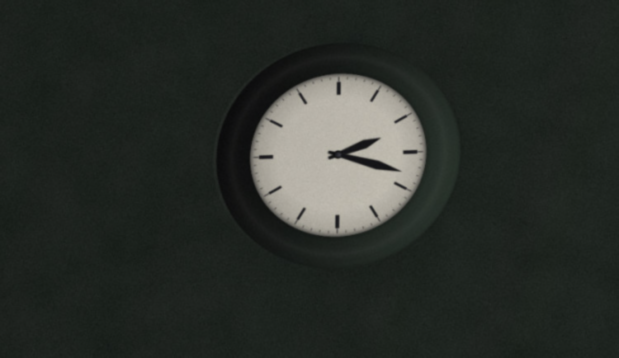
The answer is 2:18
